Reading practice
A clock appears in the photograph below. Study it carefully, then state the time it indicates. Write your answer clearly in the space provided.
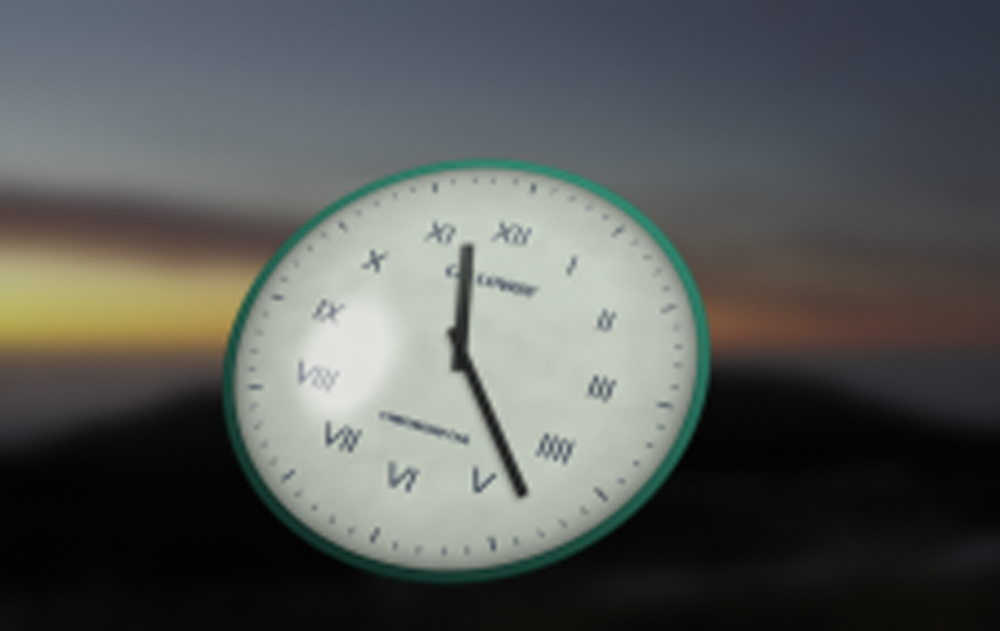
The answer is 11:23
